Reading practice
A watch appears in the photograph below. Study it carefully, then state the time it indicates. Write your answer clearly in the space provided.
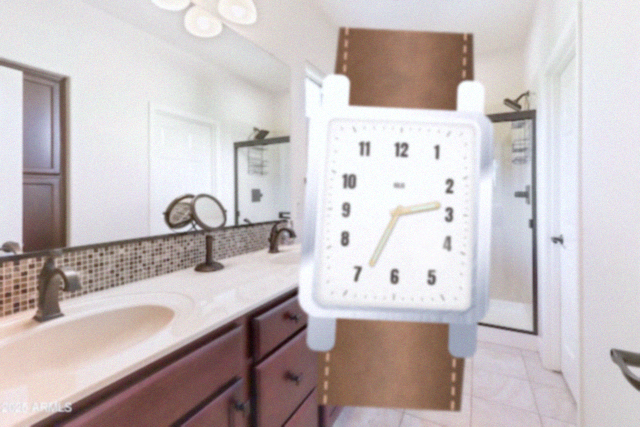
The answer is 2:34
